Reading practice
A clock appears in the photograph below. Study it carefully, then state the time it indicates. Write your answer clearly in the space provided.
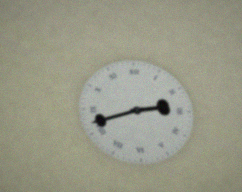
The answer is 2:42
